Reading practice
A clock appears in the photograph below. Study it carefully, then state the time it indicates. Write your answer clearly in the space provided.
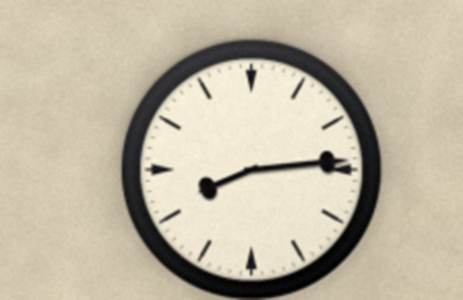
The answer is 8:14
